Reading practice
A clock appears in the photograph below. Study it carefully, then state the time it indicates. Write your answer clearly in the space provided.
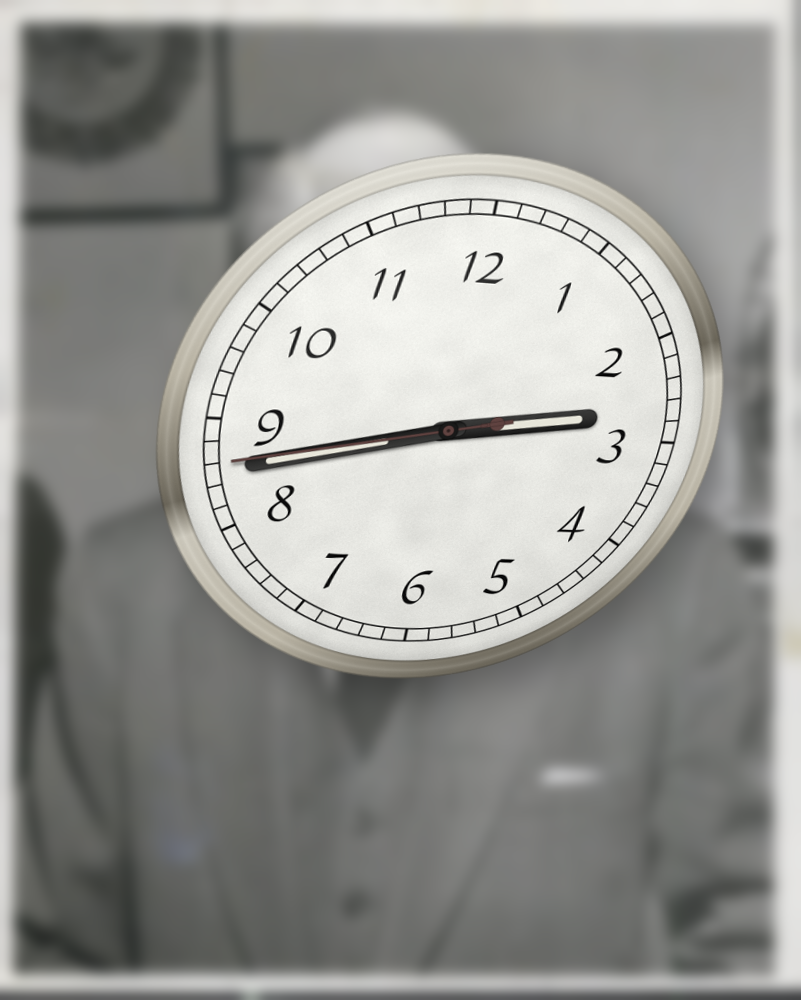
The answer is 2:42:43
